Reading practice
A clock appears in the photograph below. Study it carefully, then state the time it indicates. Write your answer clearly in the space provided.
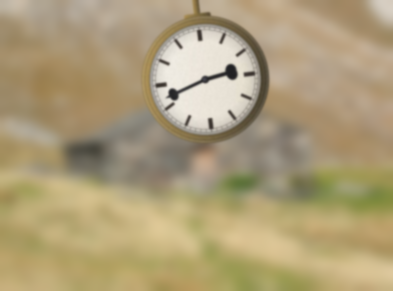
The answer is 2:42
